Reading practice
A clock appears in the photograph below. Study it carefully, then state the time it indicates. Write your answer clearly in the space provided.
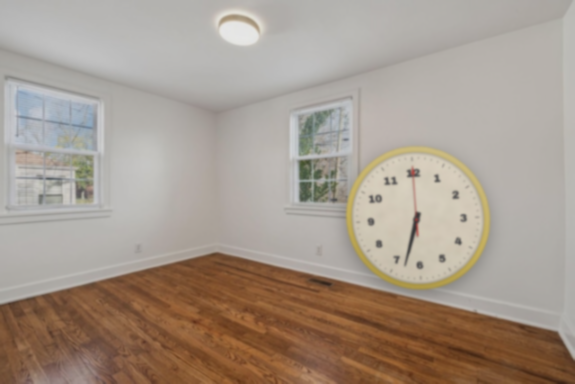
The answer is 6:33:00
